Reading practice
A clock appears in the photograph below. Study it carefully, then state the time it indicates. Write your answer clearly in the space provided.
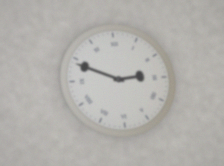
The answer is 2:49
